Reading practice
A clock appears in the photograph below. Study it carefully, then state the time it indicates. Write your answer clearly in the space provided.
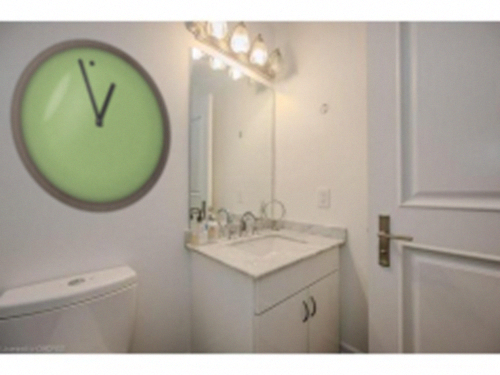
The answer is 12:58
